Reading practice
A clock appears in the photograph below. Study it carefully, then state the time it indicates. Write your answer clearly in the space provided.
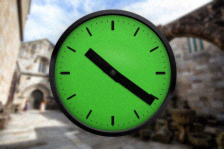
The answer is 10:21
